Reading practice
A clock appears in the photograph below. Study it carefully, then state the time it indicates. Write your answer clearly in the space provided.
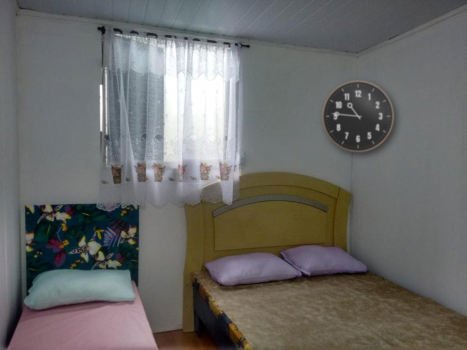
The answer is 10:46
